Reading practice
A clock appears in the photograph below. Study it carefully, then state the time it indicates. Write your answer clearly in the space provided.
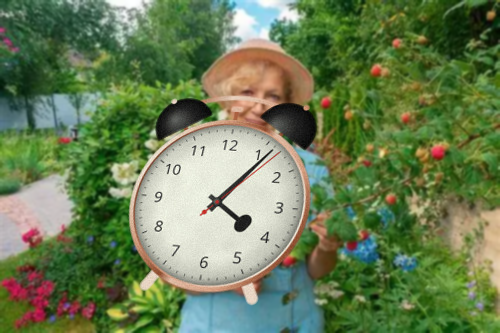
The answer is 4:06:07
